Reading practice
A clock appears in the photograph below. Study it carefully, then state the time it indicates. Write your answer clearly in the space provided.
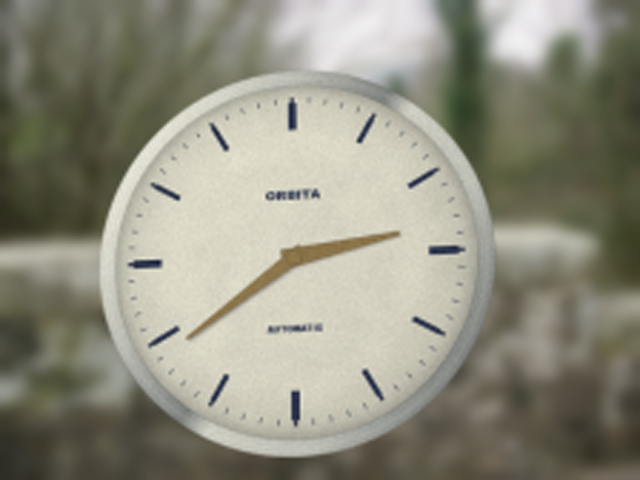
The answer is 2:39
